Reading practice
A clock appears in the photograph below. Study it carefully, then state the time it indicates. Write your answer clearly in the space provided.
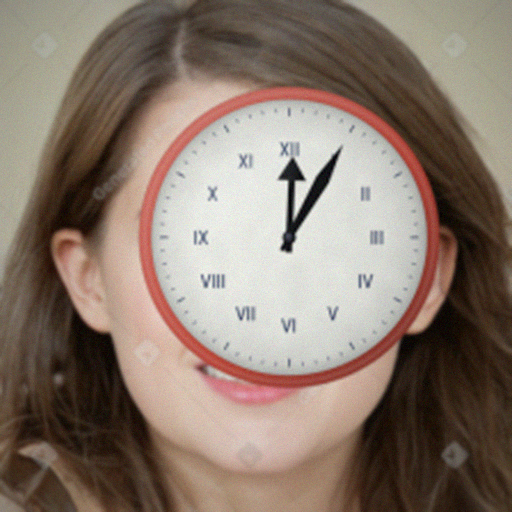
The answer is 12:05
